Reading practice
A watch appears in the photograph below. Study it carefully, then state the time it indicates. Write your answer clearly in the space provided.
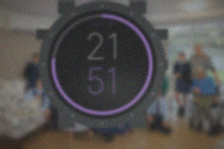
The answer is 21:51
